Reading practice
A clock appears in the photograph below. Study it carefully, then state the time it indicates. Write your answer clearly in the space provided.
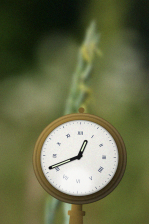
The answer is 12:41
